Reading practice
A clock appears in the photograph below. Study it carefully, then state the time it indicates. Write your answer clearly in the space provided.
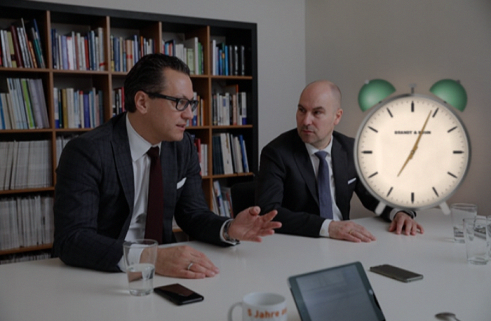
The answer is 7:04
